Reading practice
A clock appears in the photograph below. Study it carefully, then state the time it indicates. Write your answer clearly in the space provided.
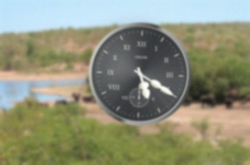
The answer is 5:20
